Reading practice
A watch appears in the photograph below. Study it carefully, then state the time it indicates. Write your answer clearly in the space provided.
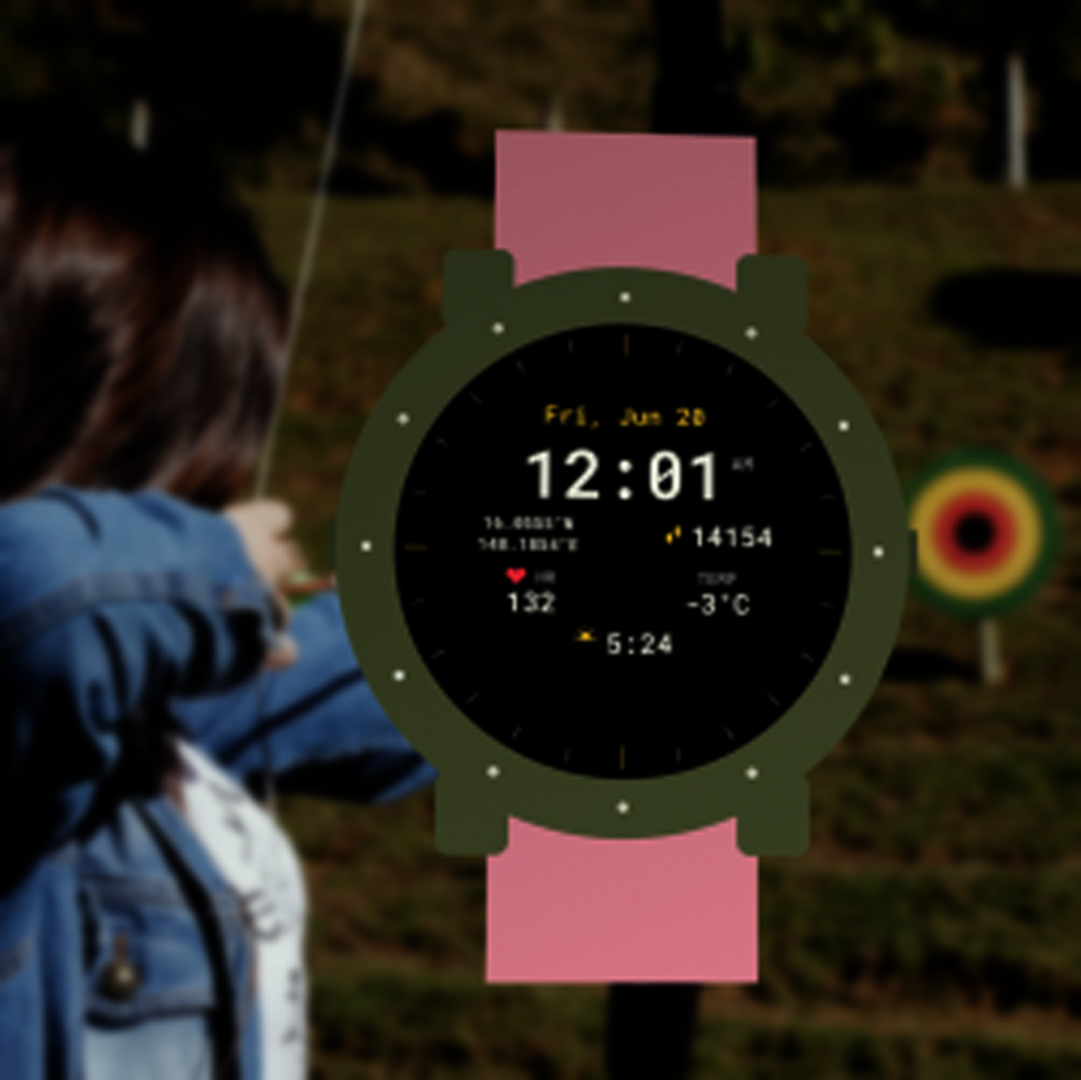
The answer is 12:01
